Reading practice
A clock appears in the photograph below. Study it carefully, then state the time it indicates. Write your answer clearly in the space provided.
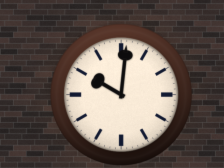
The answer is 10:01
